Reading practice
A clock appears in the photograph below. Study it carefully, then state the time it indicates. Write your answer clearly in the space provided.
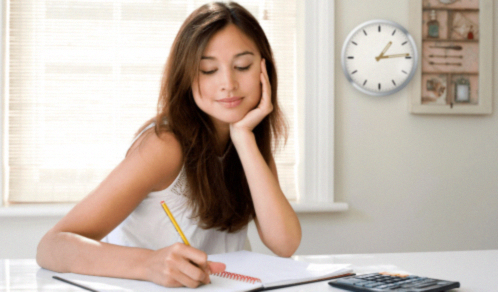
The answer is 1:14
